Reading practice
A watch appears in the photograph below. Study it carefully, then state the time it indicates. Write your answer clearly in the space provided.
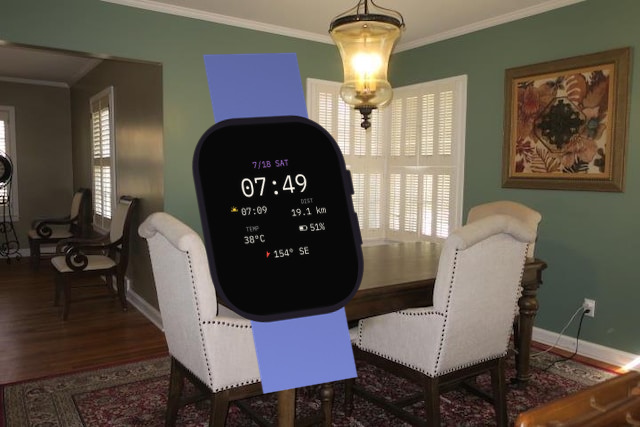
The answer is 7:49
